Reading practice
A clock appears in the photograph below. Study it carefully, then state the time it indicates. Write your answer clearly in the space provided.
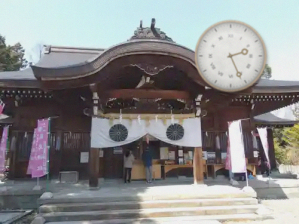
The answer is 2:26
